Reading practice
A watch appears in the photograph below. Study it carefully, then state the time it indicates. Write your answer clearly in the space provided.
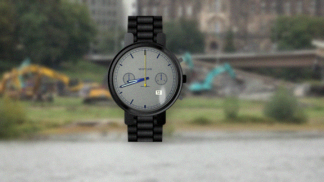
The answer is 8:42
